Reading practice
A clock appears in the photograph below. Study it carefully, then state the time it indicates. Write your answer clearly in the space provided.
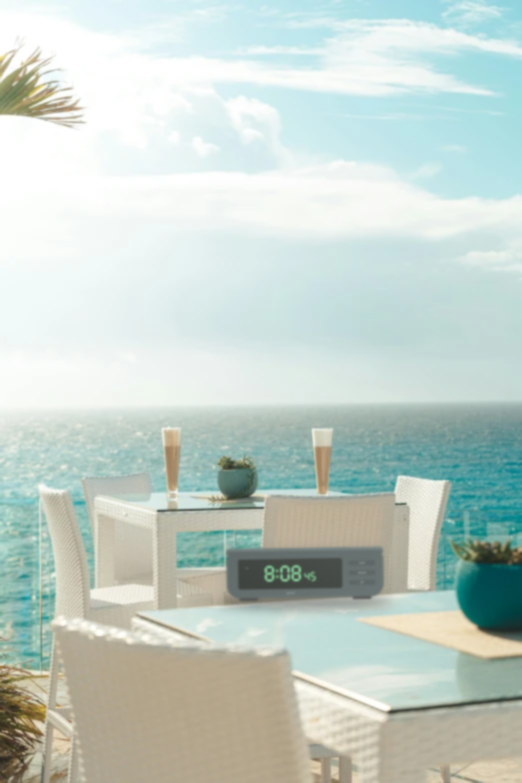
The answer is 8:08
